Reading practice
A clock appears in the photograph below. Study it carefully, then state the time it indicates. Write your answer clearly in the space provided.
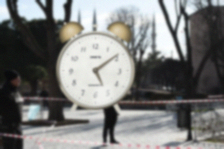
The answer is 5:09
